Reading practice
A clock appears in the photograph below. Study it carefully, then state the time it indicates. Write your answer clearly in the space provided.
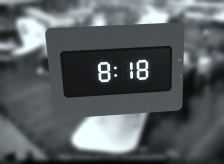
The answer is 8:18
